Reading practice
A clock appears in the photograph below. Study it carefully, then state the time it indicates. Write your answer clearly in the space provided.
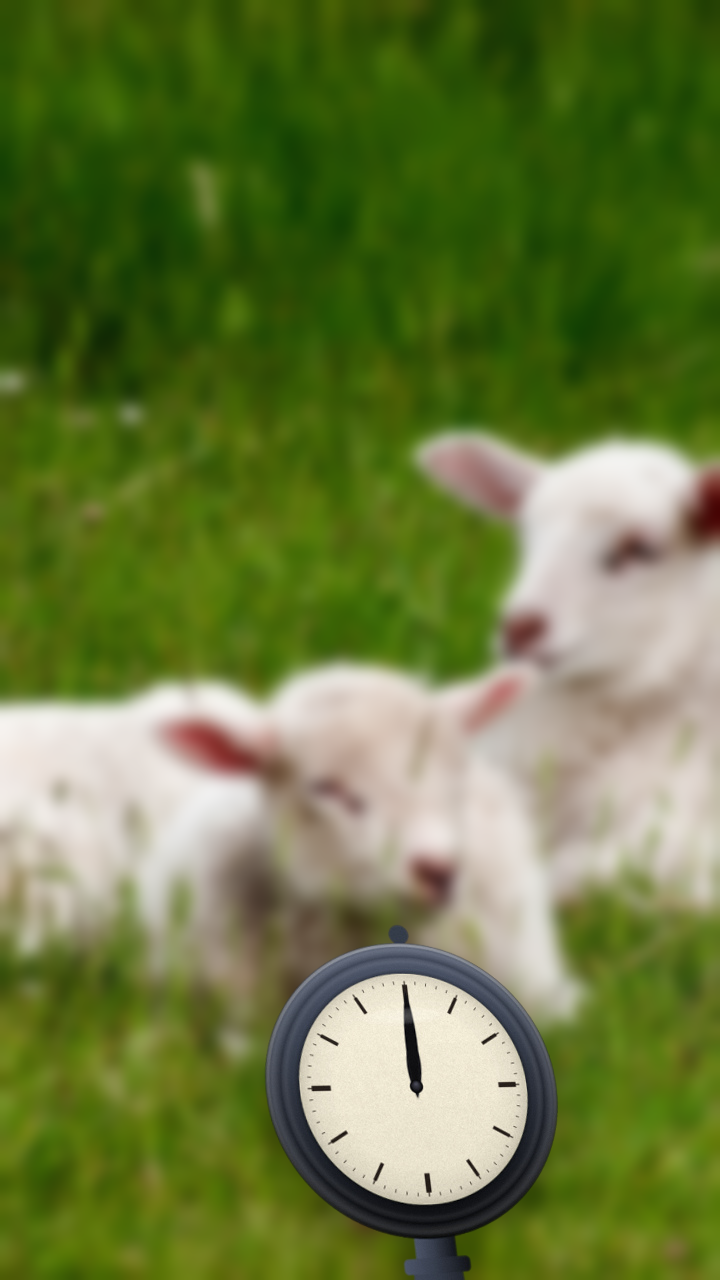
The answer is 12:00
